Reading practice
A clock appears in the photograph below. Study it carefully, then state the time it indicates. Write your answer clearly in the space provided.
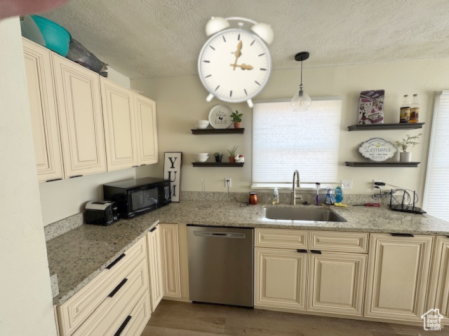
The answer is 3:01
